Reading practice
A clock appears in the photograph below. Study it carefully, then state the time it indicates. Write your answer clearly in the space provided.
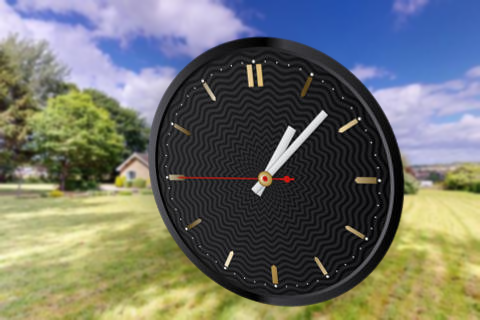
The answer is 1:07:45
